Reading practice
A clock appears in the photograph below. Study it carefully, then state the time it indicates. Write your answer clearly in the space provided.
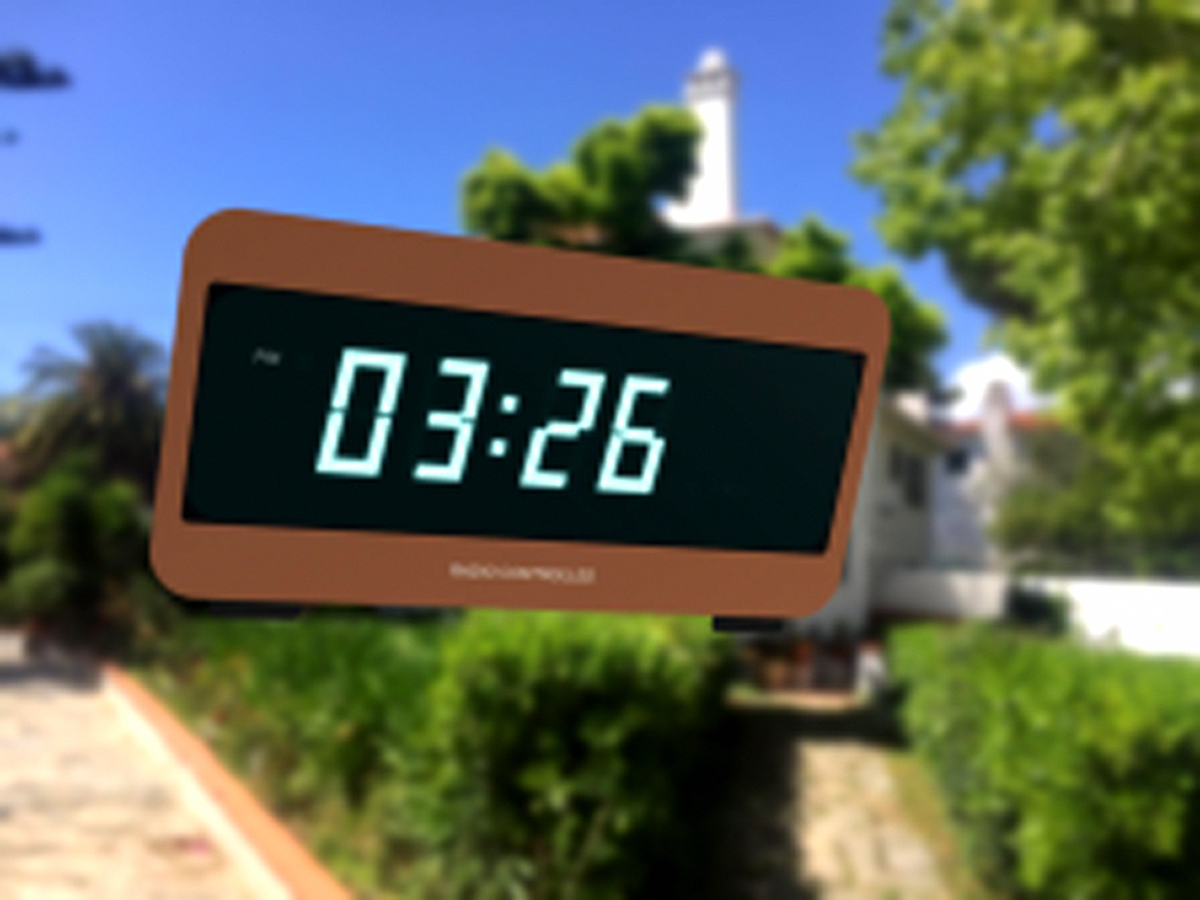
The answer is 3:26
